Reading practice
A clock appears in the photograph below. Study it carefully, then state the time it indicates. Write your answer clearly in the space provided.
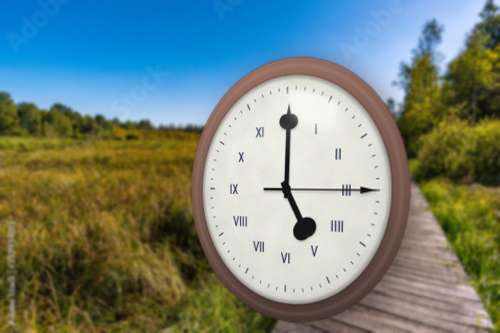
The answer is 5:00:15
